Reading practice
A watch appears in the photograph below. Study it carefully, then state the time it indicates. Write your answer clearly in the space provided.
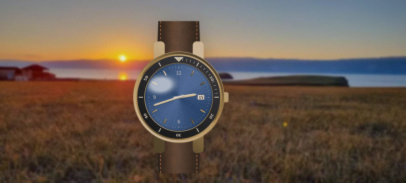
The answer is 2:42
